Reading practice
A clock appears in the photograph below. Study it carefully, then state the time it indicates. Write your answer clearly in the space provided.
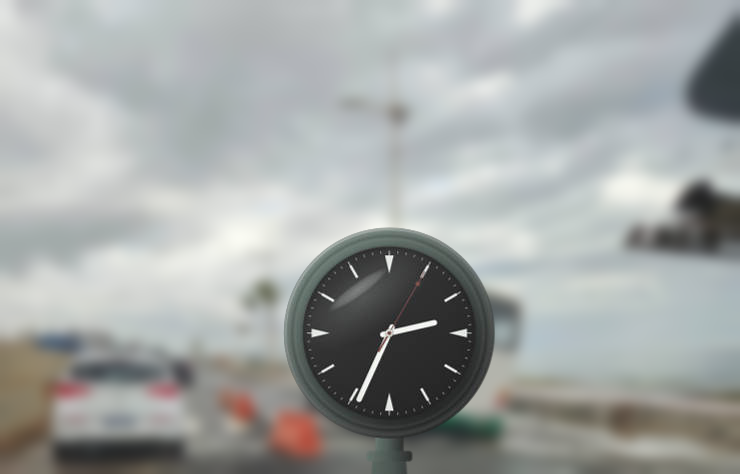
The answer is 2:34:05
